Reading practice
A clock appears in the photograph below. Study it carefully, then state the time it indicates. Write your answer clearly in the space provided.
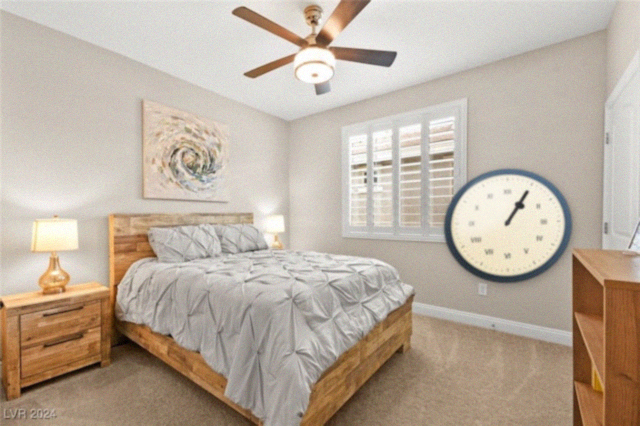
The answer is 1:05
